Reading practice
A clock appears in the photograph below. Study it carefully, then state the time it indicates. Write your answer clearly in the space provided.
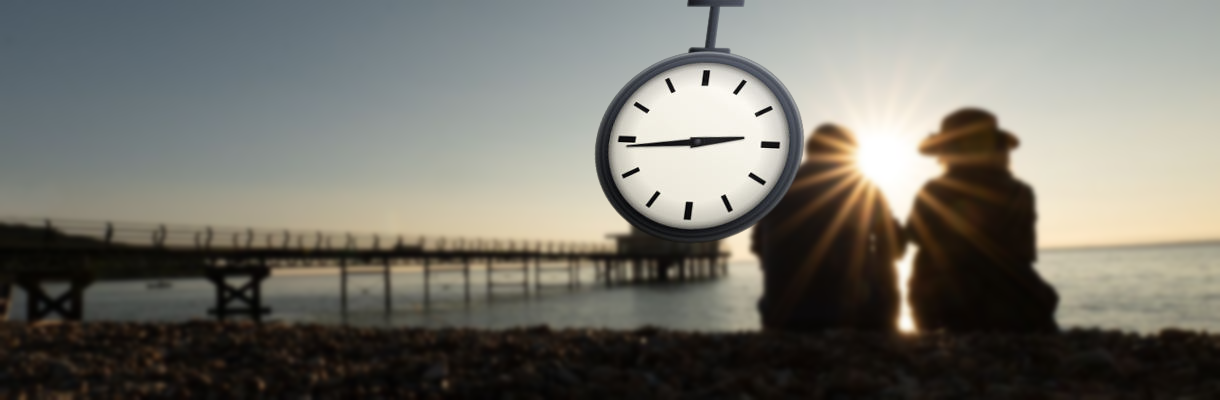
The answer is 2:44
